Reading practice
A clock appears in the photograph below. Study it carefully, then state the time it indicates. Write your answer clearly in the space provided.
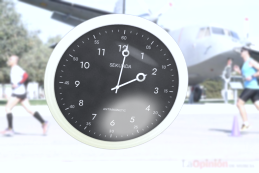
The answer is 2:01
